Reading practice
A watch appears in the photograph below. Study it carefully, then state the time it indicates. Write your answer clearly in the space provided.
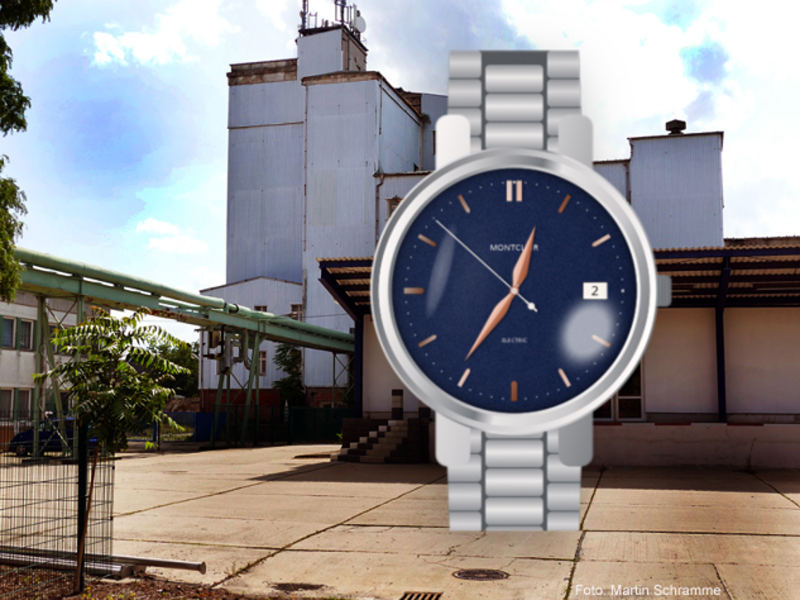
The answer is 12:35:52
